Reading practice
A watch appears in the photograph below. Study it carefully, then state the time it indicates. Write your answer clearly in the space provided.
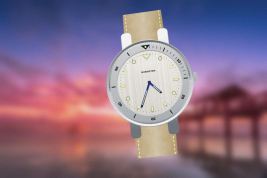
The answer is 4:34
